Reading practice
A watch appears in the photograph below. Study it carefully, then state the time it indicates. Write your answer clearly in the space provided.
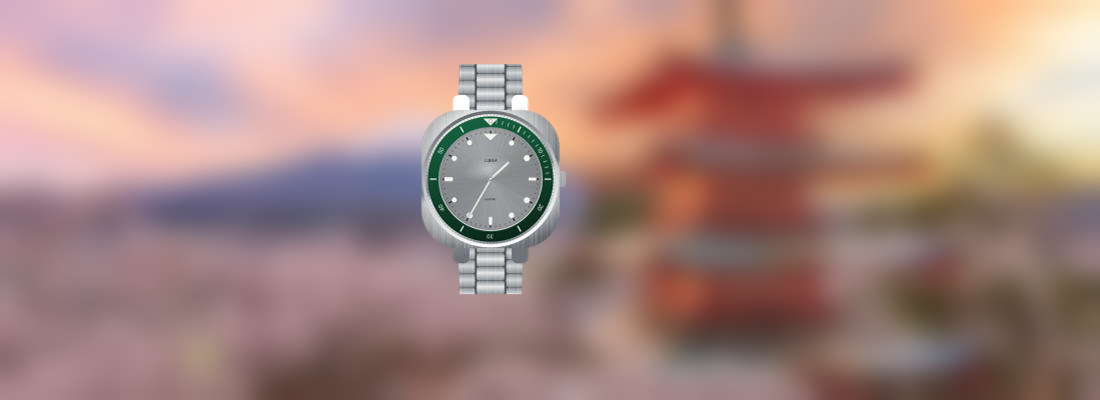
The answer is 1:35
